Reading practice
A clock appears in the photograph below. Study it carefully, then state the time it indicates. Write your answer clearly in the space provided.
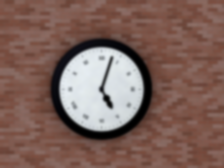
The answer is 5:03
